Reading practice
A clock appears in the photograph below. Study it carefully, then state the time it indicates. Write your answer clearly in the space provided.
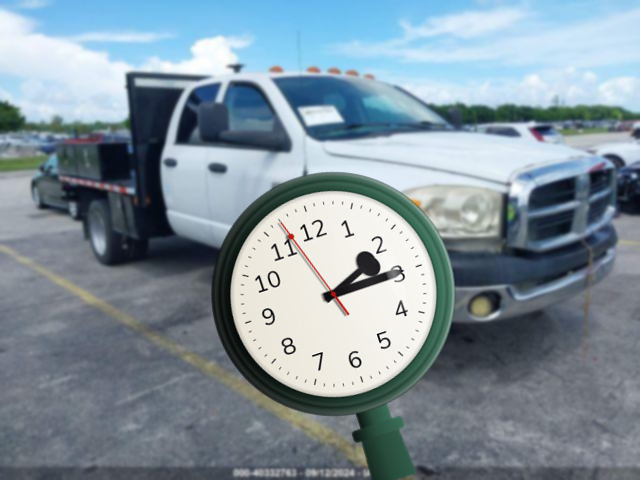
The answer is 2:14:57
